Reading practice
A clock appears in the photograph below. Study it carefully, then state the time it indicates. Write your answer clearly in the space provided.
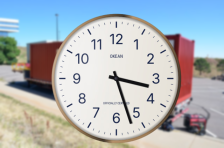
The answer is 3:27
